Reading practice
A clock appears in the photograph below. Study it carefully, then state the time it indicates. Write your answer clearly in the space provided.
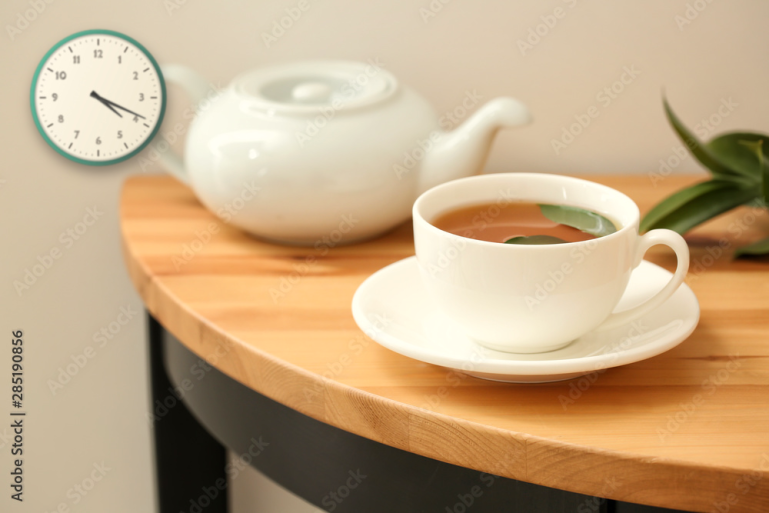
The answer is 4:19
